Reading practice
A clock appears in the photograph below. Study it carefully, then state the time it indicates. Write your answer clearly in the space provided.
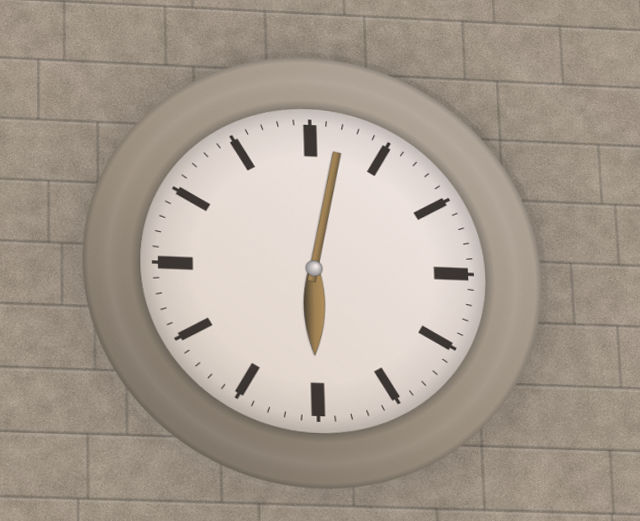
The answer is 6:02
